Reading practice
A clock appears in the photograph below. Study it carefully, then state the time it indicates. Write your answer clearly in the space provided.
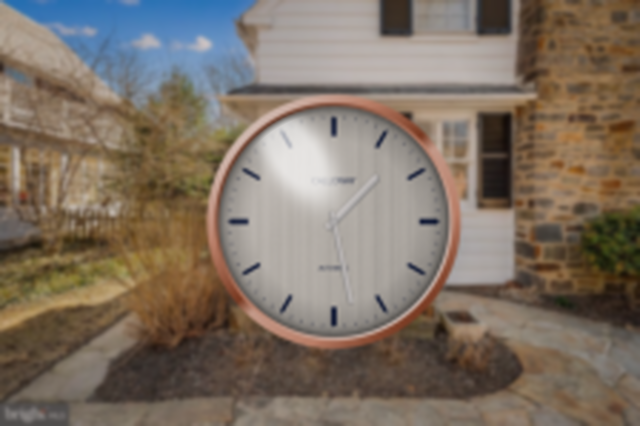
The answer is 1:28
